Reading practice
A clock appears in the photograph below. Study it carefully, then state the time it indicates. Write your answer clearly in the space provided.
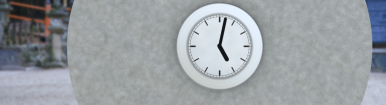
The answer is 5:02
